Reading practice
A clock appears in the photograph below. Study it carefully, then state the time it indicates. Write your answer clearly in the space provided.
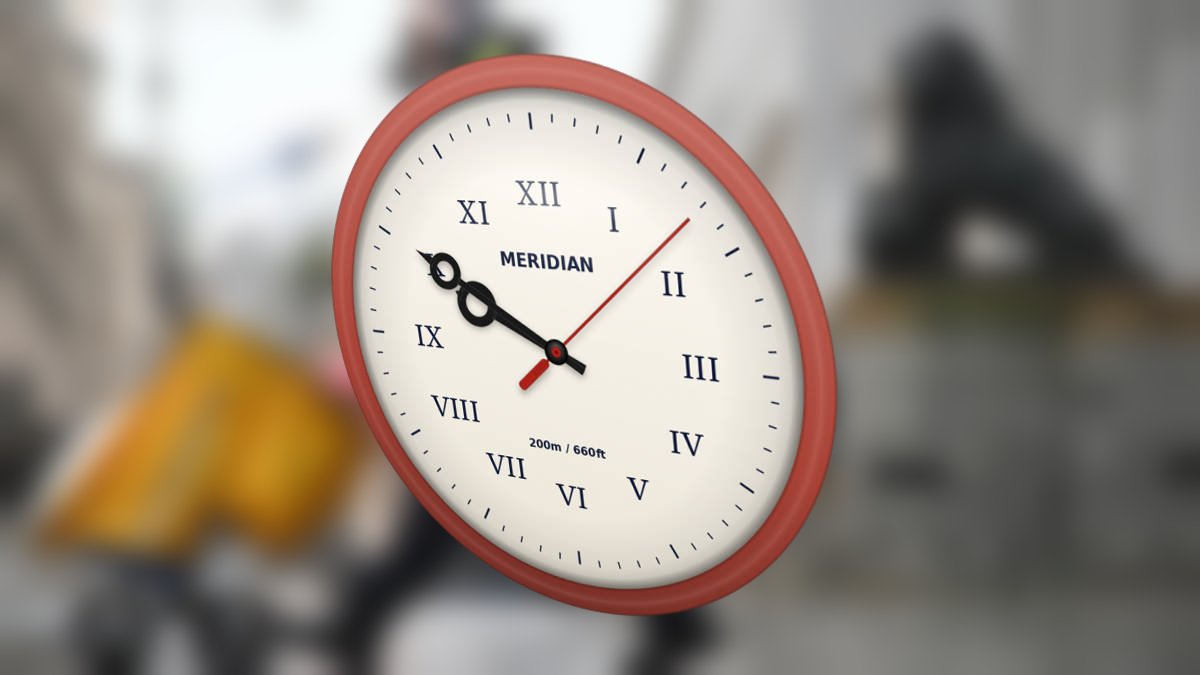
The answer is 9:50:08
